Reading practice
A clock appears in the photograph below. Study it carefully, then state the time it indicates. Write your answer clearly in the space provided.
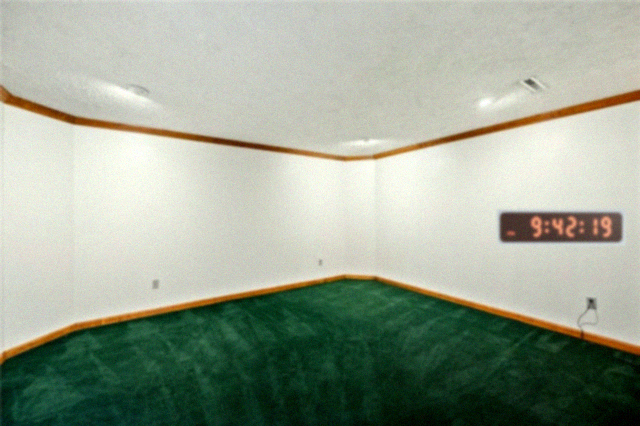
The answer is 9:42:19
